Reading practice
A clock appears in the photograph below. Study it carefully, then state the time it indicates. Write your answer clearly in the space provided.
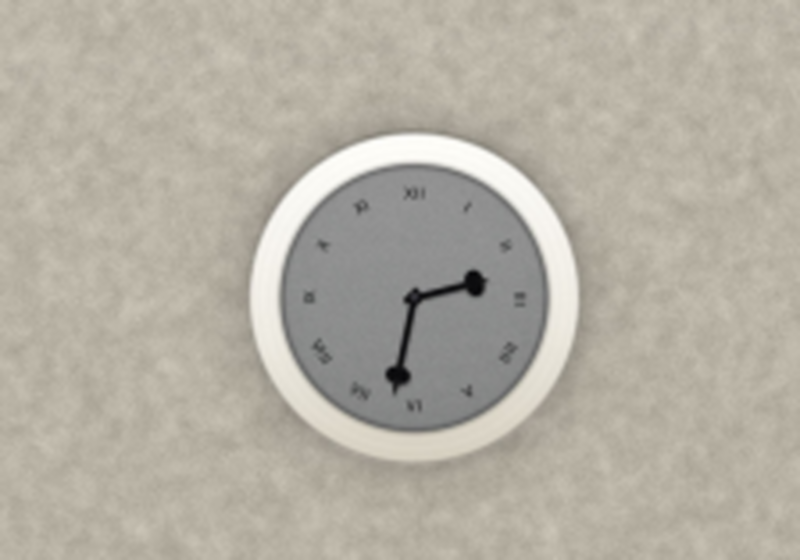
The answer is 2:32
